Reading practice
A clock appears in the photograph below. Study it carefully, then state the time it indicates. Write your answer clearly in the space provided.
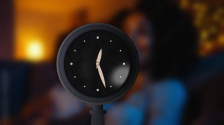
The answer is 12:27
